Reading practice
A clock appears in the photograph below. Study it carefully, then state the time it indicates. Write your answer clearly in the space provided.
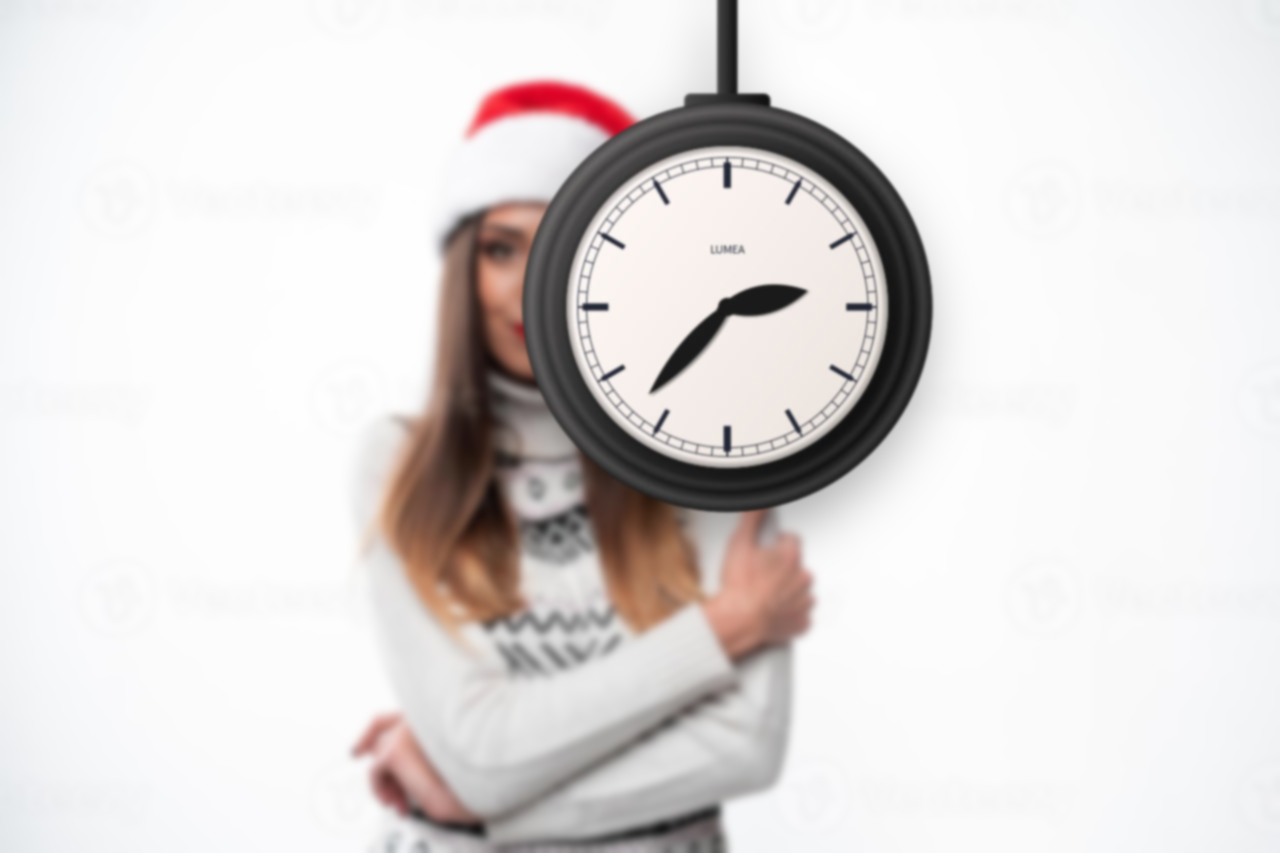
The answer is 2:37
